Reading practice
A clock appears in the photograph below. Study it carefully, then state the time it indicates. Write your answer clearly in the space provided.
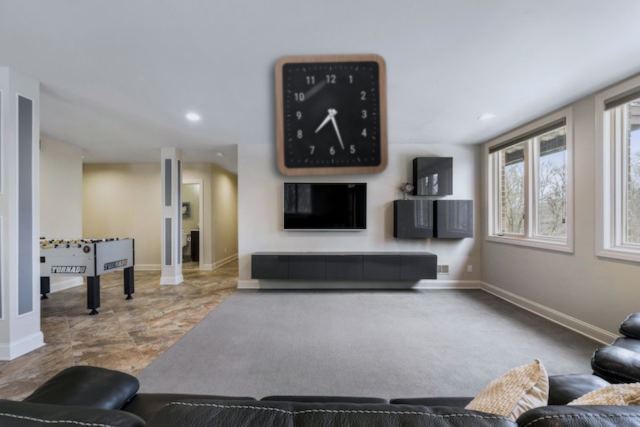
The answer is 7:27
